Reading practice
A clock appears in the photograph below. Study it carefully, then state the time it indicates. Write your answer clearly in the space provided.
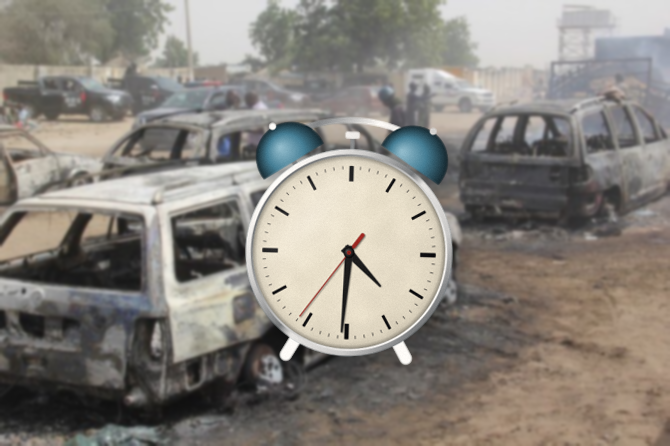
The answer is 4:30:36
